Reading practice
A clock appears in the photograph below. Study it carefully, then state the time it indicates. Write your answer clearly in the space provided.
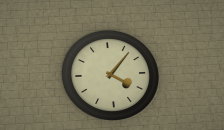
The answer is 4:07
